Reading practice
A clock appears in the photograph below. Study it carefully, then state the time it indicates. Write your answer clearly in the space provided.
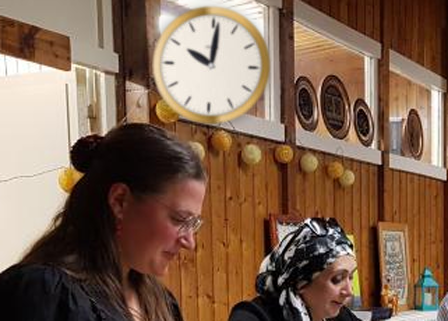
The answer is 10:01
